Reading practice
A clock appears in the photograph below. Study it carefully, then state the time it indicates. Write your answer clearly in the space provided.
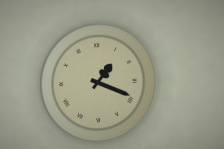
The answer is 1:19
